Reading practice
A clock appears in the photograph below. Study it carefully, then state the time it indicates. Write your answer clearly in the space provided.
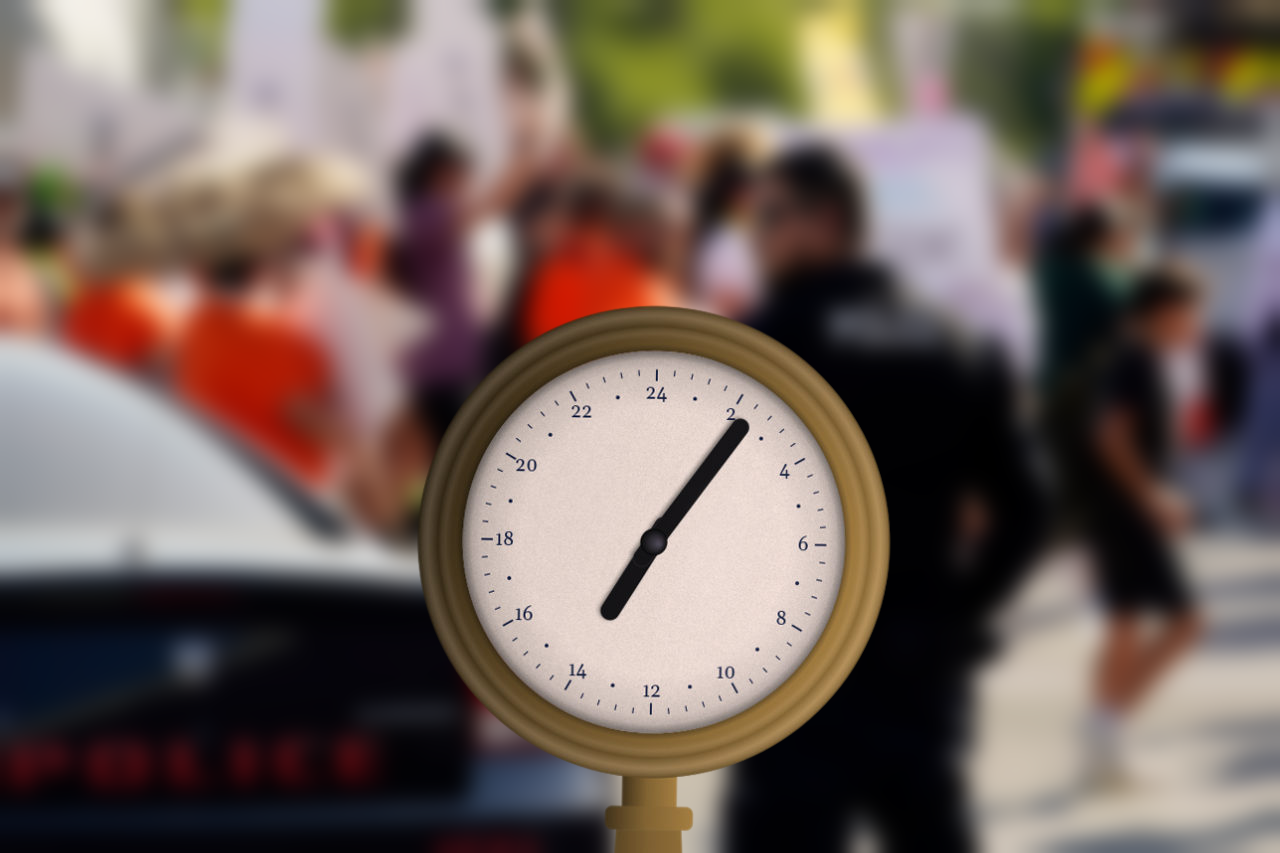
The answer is 14:06
